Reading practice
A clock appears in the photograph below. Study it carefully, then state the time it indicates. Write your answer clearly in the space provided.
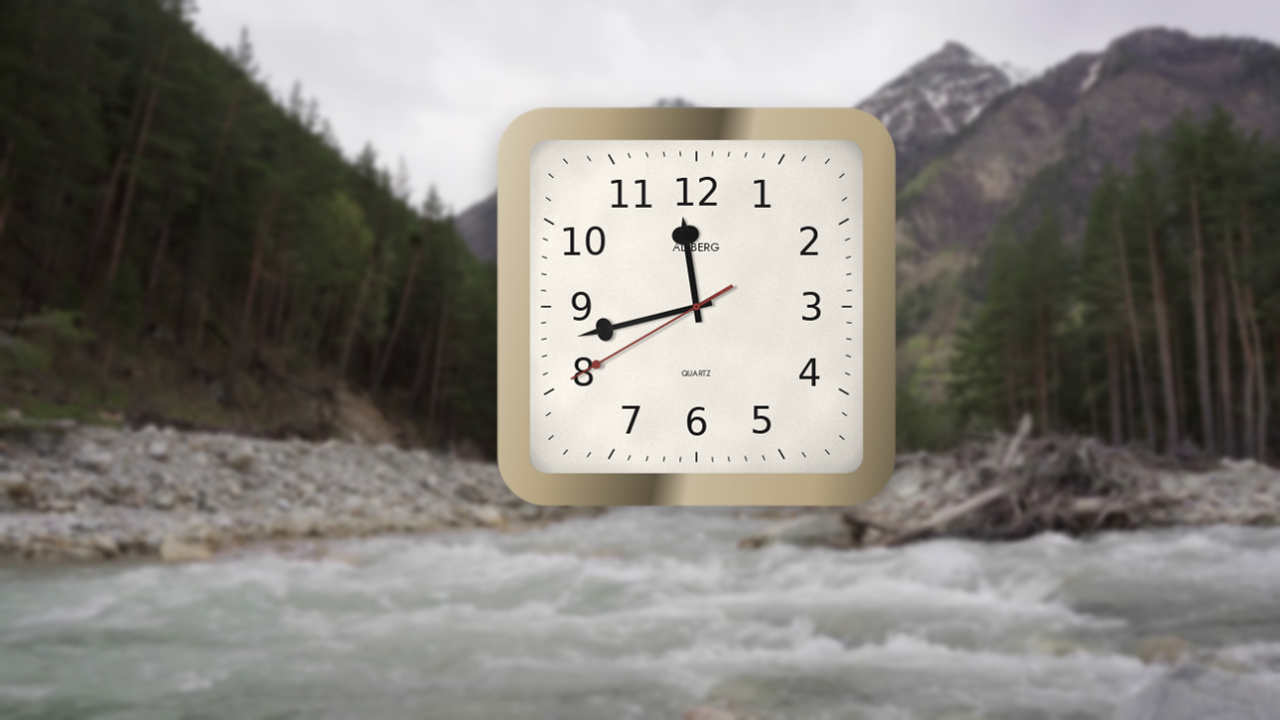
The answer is 11:42:40
